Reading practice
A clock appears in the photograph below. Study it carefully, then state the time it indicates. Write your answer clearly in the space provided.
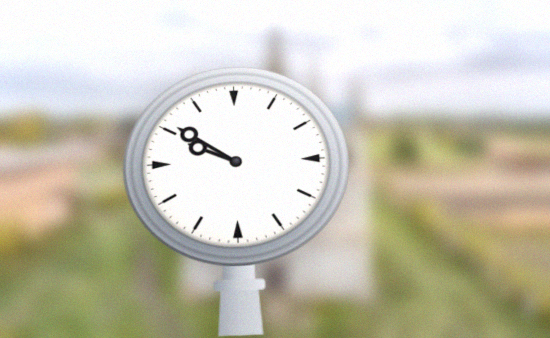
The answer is 9:51
